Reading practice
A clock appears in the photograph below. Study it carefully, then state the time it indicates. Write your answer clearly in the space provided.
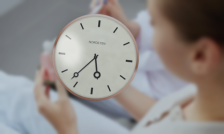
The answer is 5:37
